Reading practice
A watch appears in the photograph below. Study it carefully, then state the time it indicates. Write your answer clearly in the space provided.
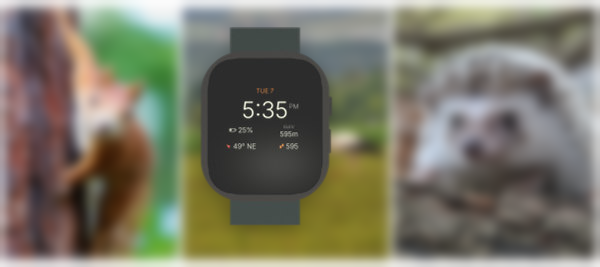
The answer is 5:35
